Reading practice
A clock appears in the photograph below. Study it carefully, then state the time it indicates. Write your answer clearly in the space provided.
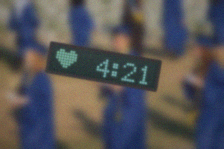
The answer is 4:21
